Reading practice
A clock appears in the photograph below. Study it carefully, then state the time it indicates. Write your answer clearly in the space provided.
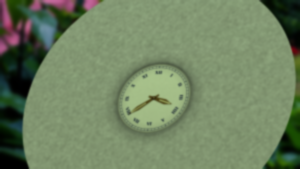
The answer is 3:39
